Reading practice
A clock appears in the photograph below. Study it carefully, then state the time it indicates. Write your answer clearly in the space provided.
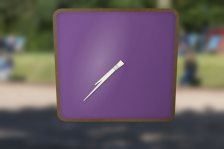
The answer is 7:37
